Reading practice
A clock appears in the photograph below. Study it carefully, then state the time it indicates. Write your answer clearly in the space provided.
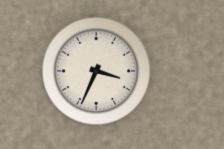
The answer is 3:34
